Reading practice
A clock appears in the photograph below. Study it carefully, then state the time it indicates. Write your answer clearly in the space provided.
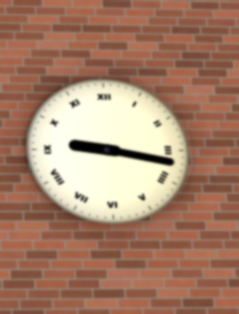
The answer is 9:17
